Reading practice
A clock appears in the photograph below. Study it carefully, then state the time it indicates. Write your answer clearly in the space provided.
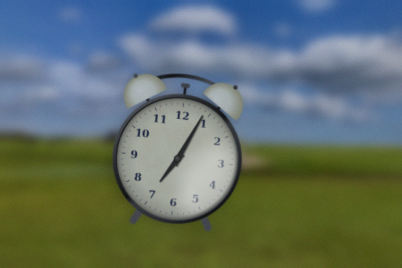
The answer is 7:04
